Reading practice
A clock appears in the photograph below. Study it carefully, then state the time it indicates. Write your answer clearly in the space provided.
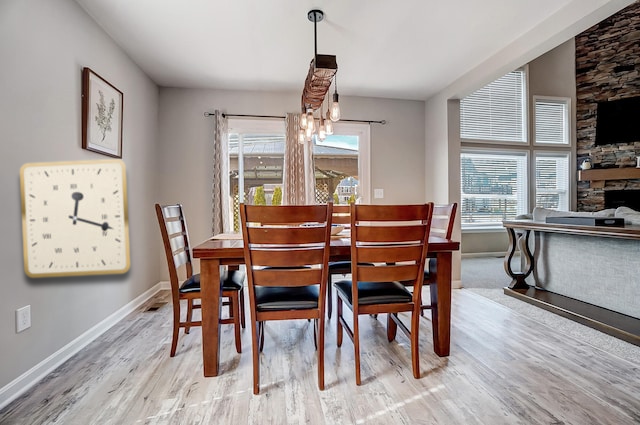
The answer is 12:18
